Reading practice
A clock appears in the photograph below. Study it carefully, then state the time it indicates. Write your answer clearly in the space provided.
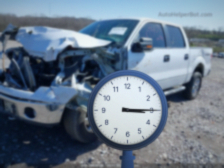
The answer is 3:15
